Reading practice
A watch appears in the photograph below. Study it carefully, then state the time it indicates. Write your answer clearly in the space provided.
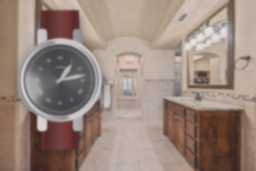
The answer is 1:13
